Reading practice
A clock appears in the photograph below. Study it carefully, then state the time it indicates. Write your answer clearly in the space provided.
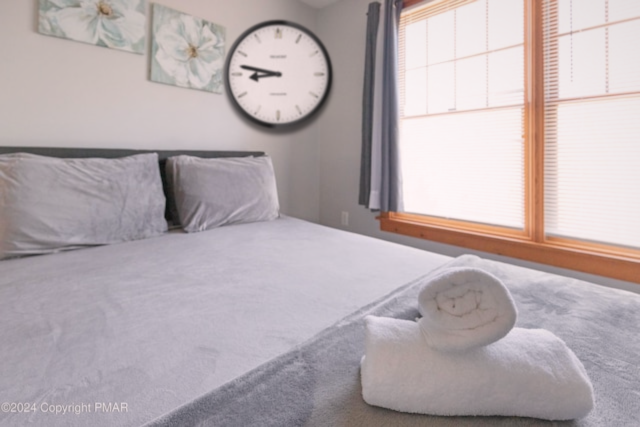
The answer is 8:47
